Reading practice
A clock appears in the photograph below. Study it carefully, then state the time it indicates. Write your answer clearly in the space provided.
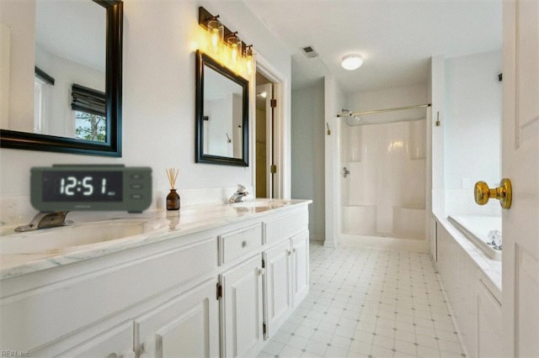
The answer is 12:51
